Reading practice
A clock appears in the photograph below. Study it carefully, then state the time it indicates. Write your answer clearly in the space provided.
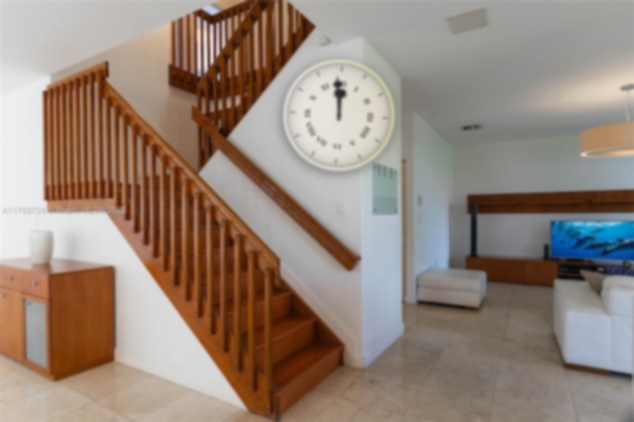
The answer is 11:59
